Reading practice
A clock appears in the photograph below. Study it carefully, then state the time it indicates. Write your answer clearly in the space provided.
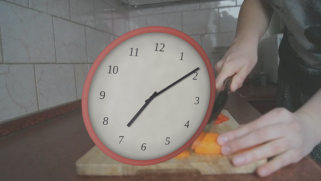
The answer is 7:09
